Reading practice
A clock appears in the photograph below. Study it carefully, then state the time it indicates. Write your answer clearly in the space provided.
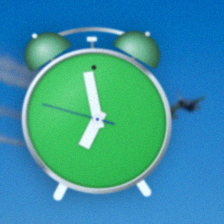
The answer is 6:58:48
